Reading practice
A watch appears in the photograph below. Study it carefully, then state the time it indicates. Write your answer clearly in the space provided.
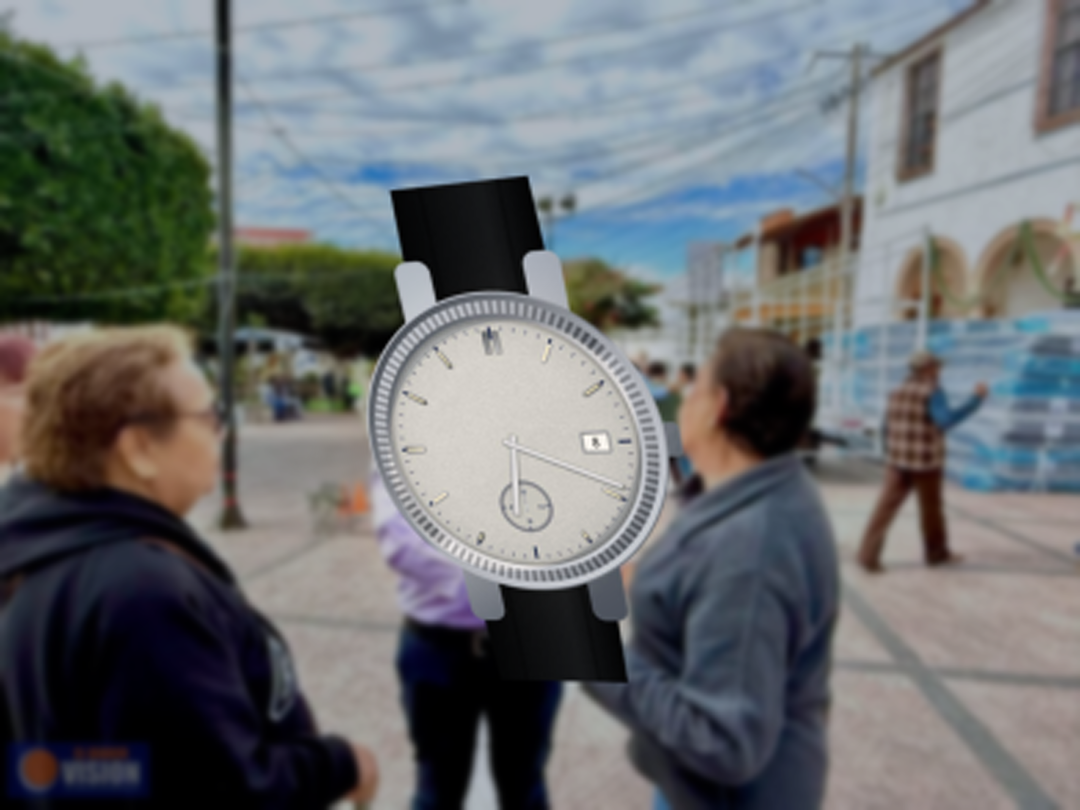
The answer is 6:19
